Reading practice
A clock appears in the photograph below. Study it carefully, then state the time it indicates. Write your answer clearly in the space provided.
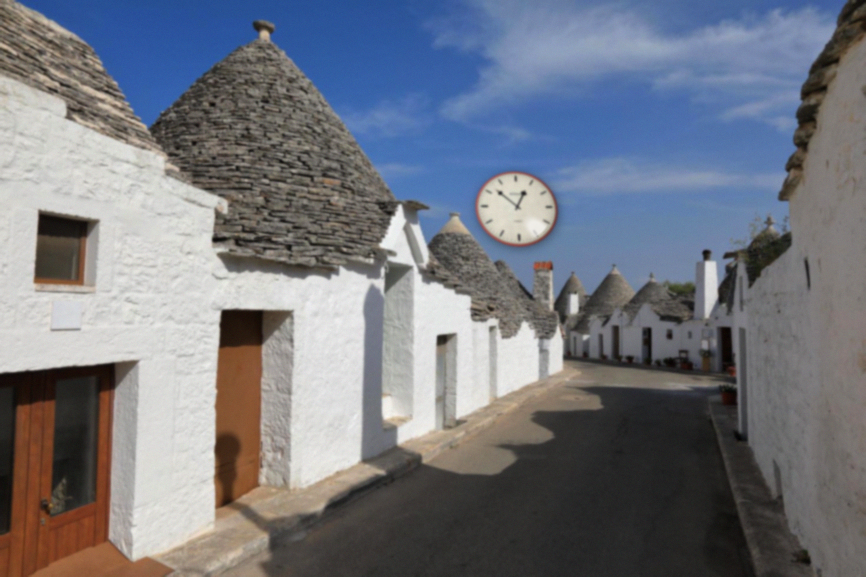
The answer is 12:52
